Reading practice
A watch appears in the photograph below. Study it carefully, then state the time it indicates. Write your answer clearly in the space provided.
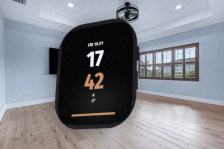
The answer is 17:42
